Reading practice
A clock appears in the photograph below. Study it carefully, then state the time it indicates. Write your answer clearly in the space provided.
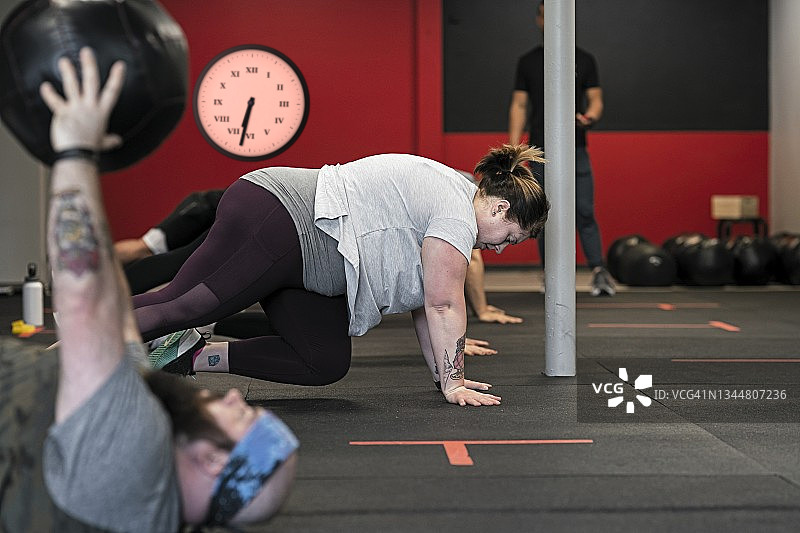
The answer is 6:32
